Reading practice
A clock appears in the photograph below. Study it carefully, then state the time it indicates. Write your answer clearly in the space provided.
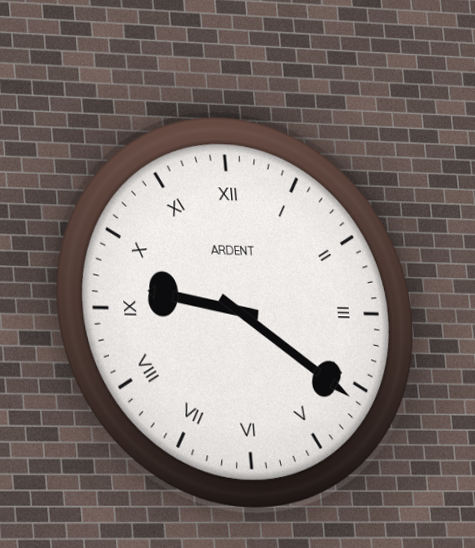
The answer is 9:21
